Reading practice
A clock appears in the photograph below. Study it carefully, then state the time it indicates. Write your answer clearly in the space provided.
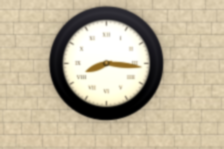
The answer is 8:16
